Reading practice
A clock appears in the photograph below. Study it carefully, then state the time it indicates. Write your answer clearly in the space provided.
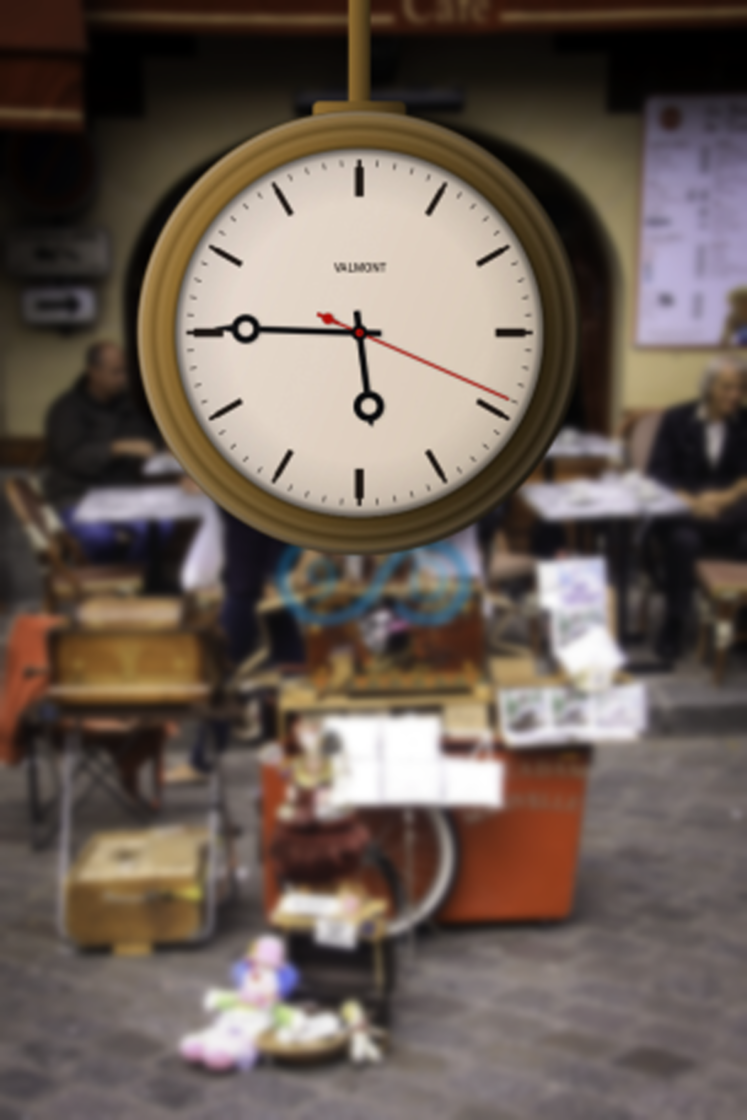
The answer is 5:45:19
